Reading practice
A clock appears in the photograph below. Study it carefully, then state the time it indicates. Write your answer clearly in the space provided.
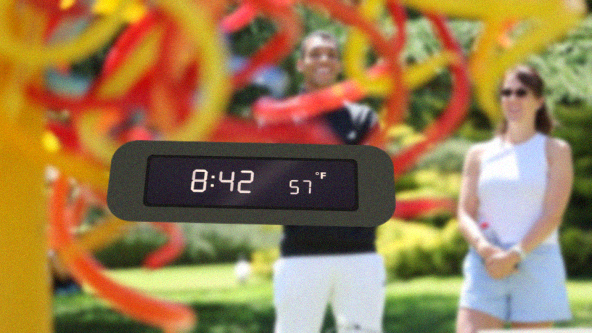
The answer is 8:42
